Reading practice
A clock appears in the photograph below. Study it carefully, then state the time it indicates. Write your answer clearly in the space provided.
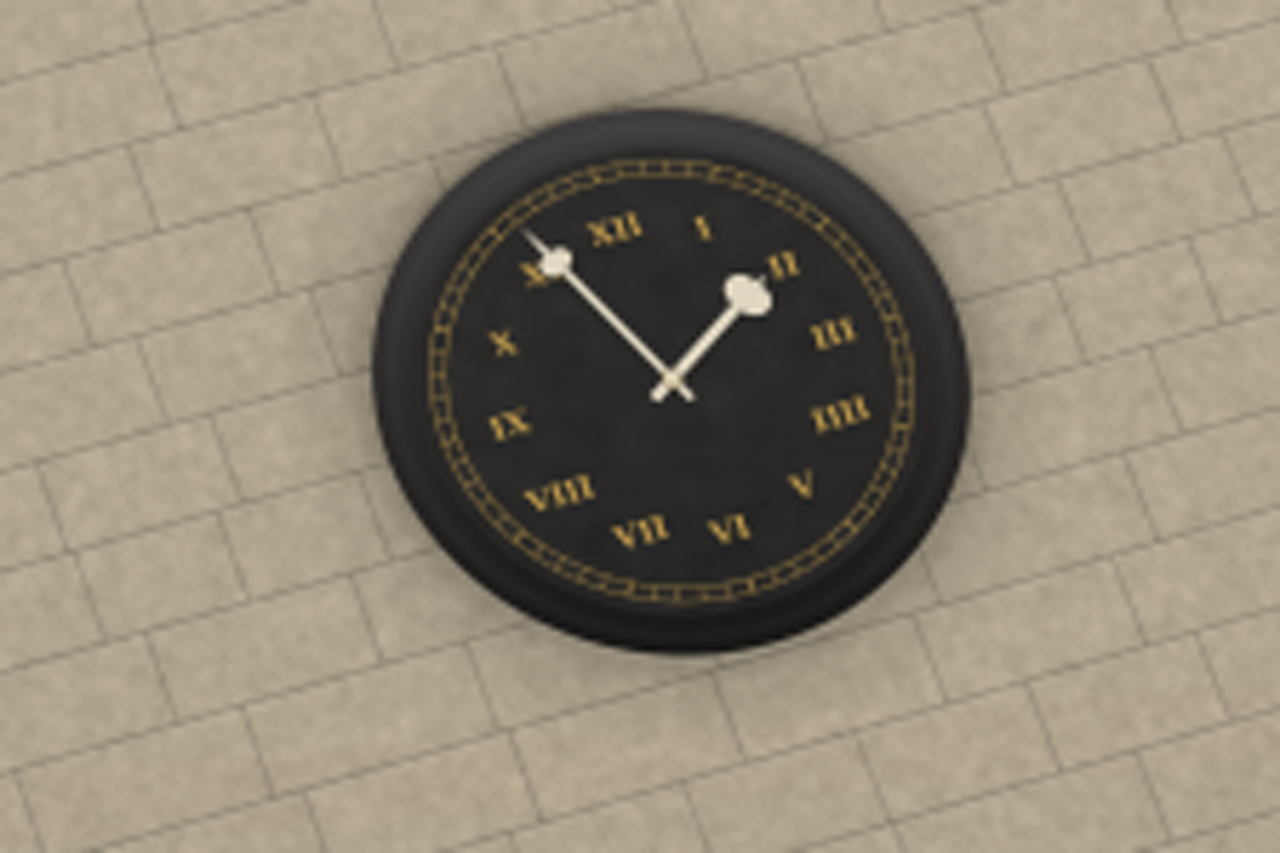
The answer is 1:56
